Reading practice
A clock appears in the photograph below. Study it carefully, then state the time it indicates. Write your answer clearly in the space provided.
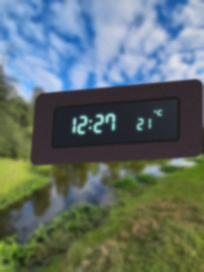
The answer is 12:27
